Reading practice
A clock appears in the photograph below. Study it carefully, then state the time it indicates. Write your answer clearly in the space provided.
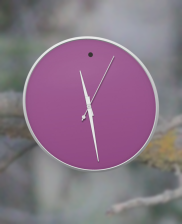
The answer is 11:28:04
